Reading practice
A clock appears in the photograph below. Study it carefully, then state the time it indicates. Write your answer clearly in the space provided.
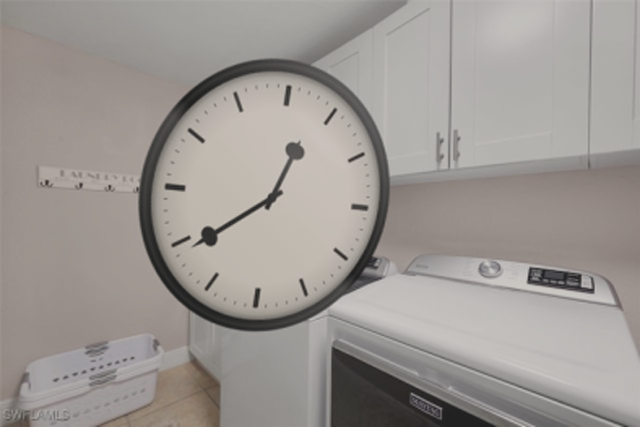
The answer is 12:39
